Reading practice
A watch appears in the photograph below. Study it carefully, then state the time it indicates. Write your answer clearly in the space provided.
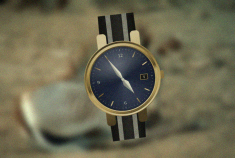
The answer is 4:55
